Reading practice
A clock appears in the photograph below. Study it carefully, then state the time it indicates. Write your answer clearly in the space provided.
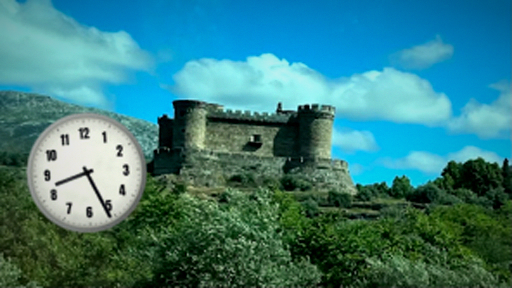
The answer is 8:26
